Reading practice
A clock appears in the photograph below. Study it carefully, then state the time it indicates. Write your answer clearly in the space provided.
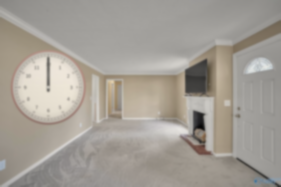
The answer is 12:00
